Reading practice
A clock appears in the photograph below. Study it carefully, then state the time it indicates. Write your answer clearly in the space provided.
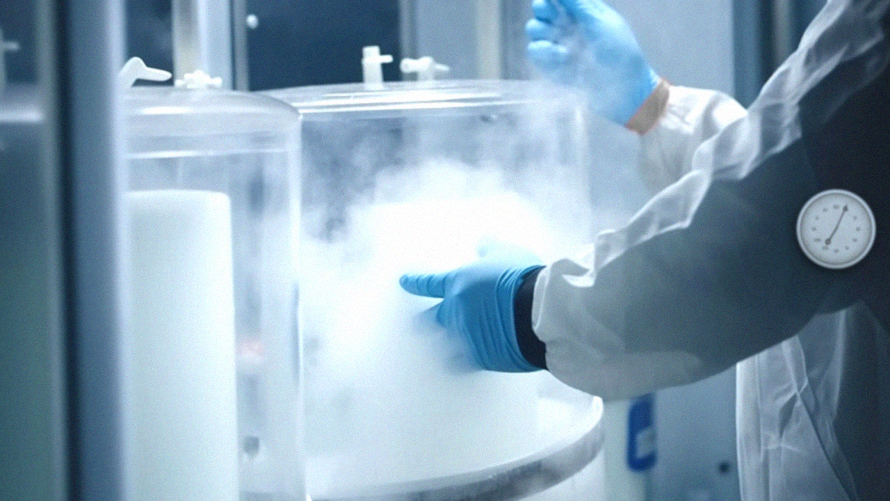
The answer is 7:04
